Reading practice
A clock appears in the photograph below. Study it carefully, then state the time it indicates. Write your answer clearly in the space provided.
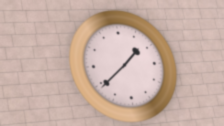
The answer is 1:39
